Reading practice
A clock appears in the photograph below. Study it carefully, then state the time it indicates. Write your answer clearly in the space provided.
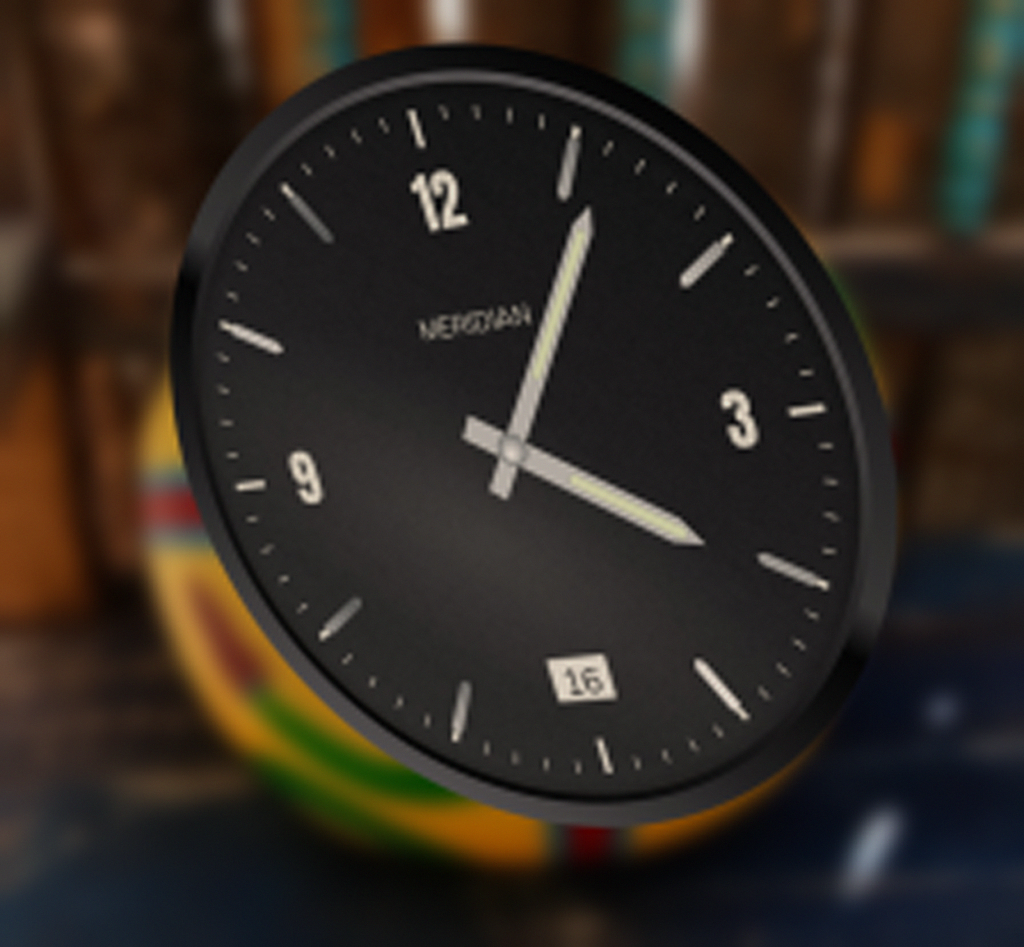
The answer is 4:06
